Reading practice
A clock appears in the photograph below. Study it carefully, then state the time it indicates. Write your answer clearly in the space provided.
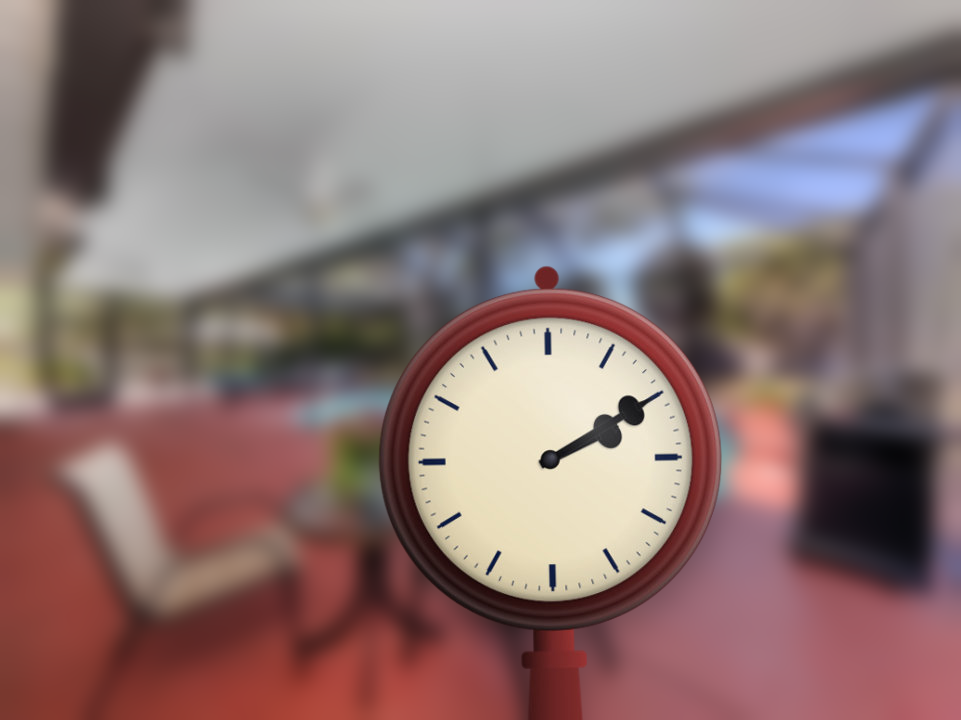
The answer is 2:10
